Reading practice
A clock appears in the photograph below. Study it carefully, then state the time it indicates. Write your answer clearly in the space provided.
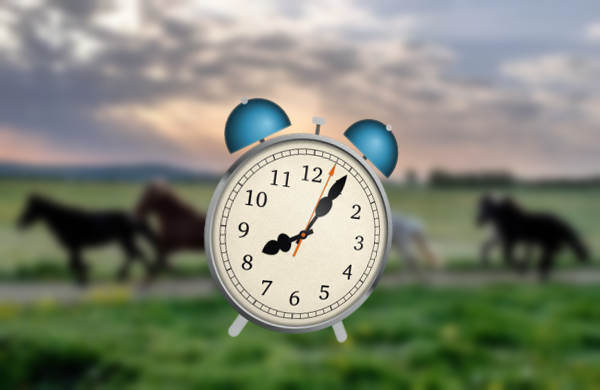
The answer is 8:05:03
